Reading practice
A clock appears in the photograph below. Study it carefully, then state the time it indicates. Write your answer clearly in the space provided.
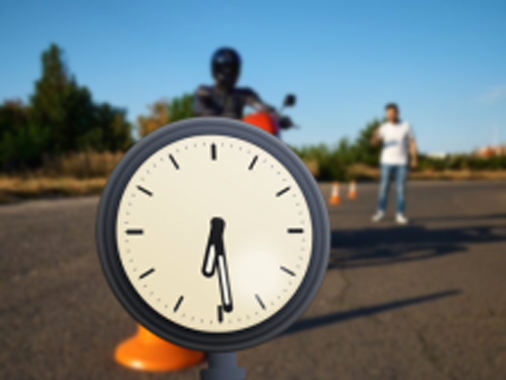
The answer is 6:29
